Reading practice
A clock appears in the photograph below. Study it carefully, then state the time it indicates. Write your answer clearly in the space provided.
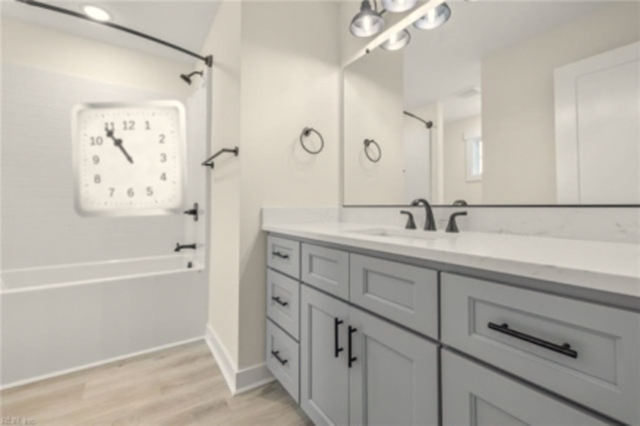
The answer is 10:54
